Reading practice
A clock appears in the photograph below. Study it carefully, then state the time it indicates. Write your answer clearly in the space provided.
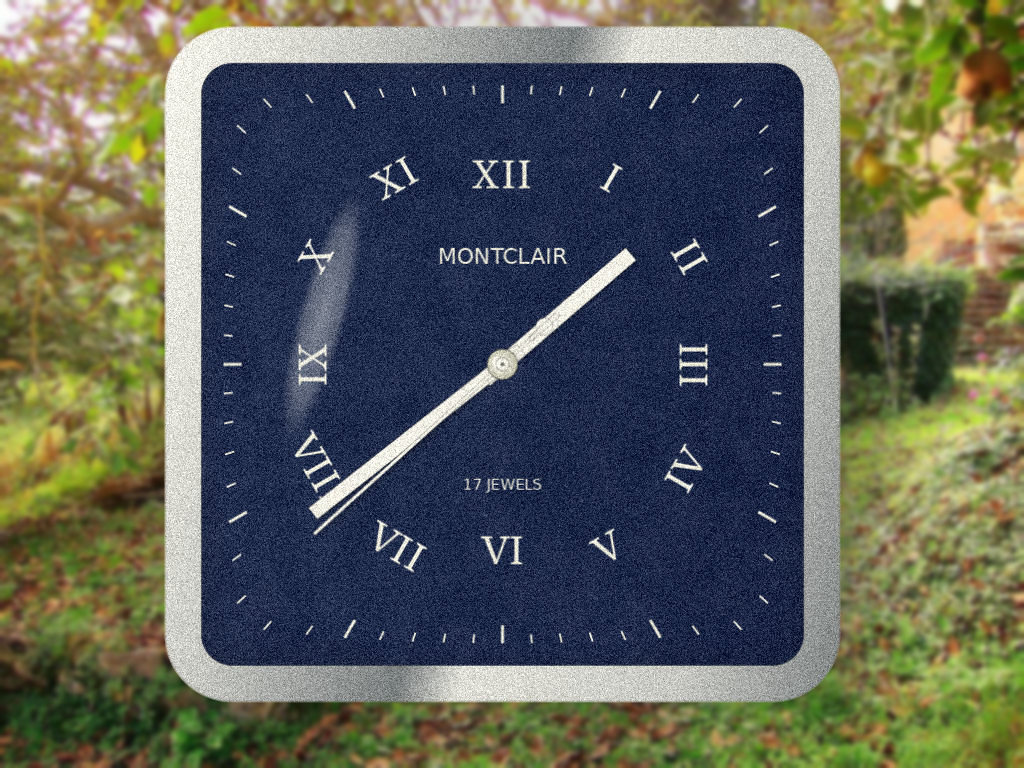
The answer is 1:38:38
